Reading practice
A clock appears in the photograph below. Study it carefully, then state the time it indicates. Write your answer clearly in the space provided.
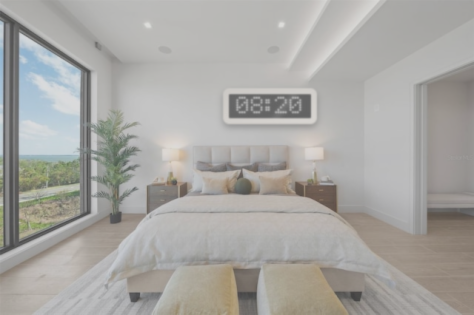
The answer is 8:20
